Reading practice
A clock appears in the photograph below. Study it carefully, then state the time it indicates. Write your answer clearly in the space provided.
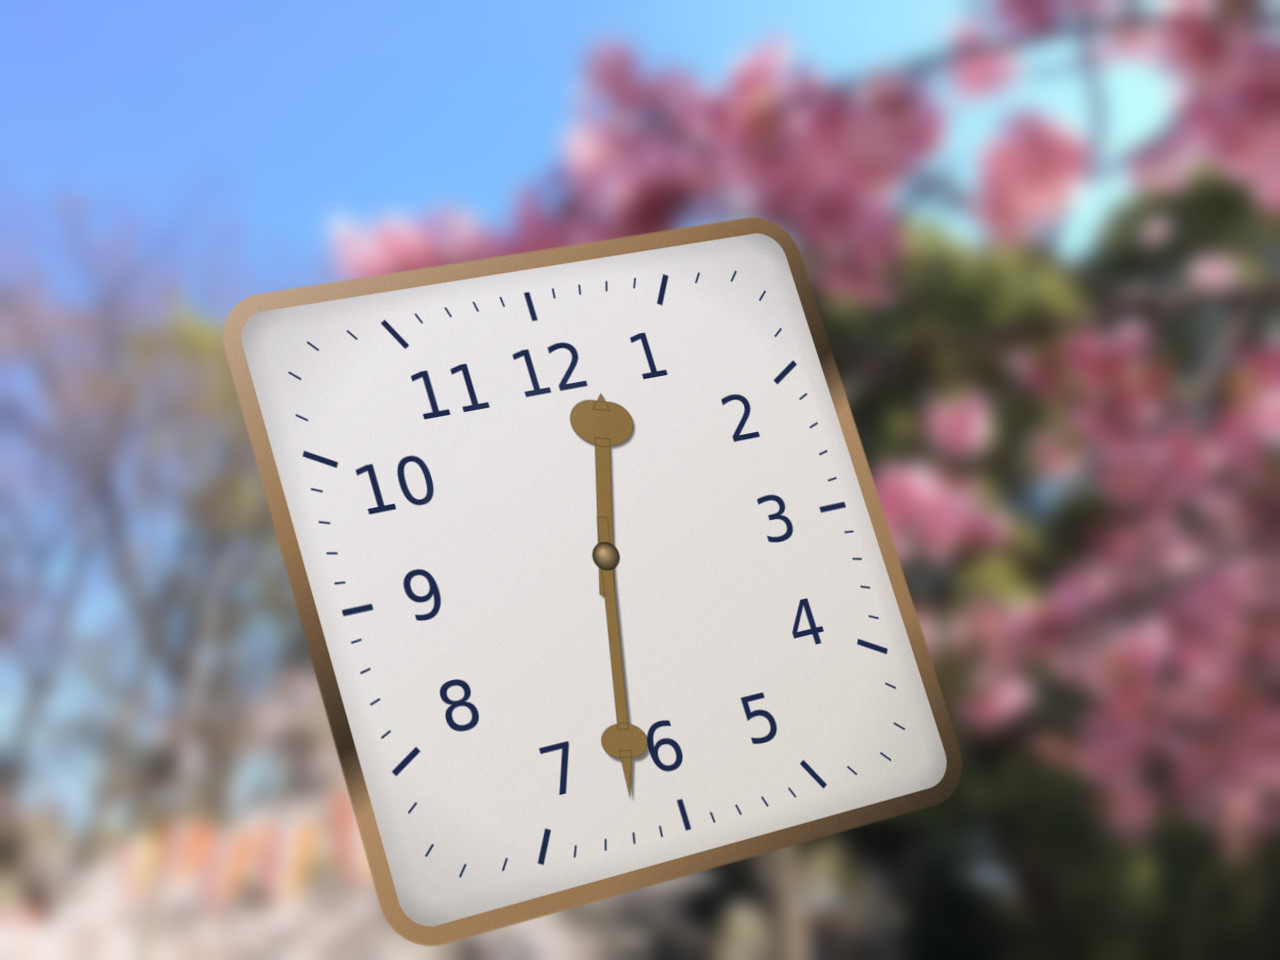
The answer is 12:32
